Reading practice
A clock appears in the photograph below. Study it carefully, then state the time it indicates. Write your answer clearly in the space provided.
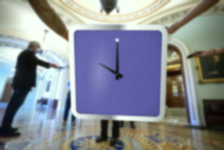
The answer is 10:00
